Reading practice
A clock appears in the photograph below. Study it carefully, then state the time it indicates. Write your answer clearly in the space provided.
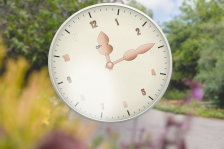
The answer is 12:14
